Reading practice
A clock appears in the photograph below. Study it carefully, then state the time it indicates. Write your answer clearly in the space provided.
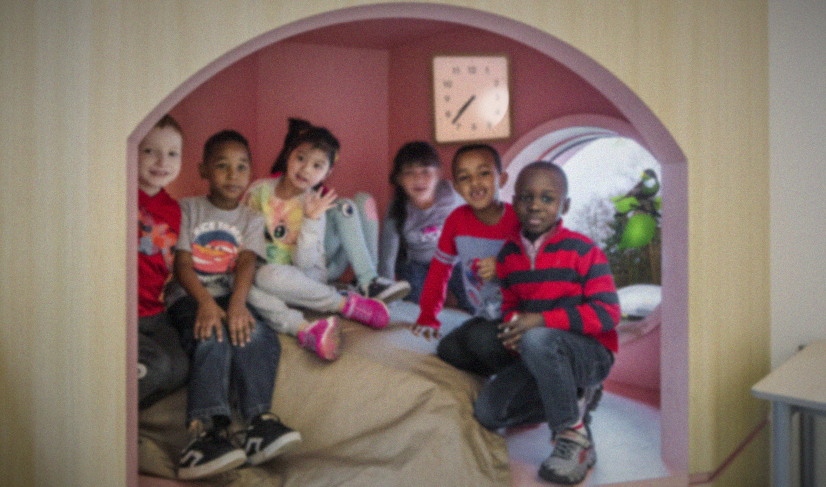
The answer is 7:37
